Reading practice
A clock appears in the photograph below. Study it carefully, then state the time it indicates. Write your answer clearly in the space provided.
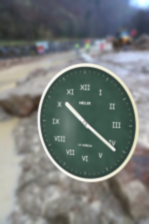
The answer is 10:21
